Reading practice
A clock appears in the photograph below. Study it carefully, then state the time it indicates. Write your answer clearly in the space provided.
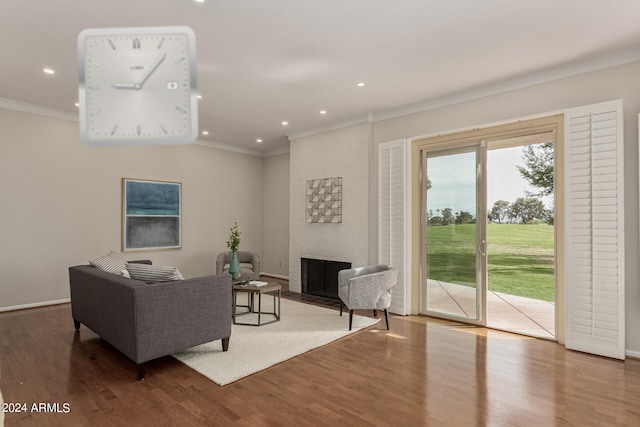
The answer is 9:07
